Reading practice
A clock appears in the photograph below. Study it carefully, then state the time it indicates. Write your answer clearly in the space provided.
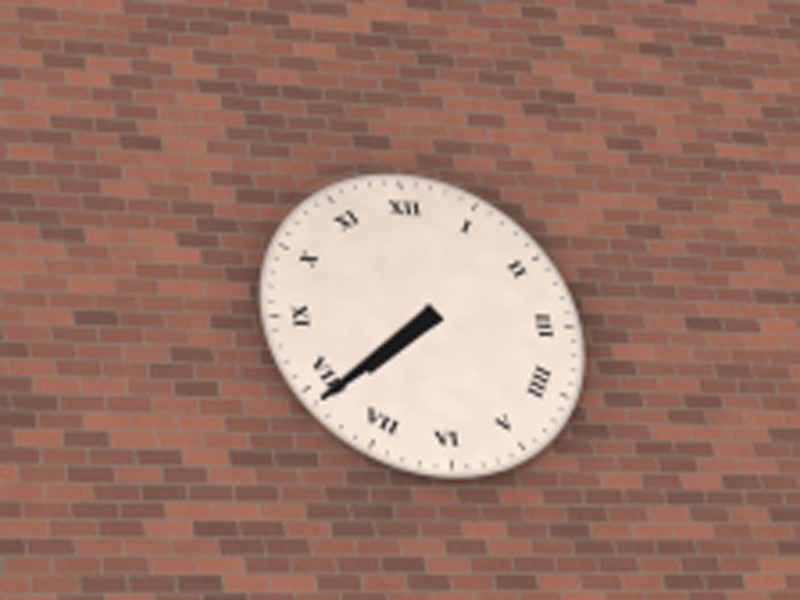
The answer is 7:39
